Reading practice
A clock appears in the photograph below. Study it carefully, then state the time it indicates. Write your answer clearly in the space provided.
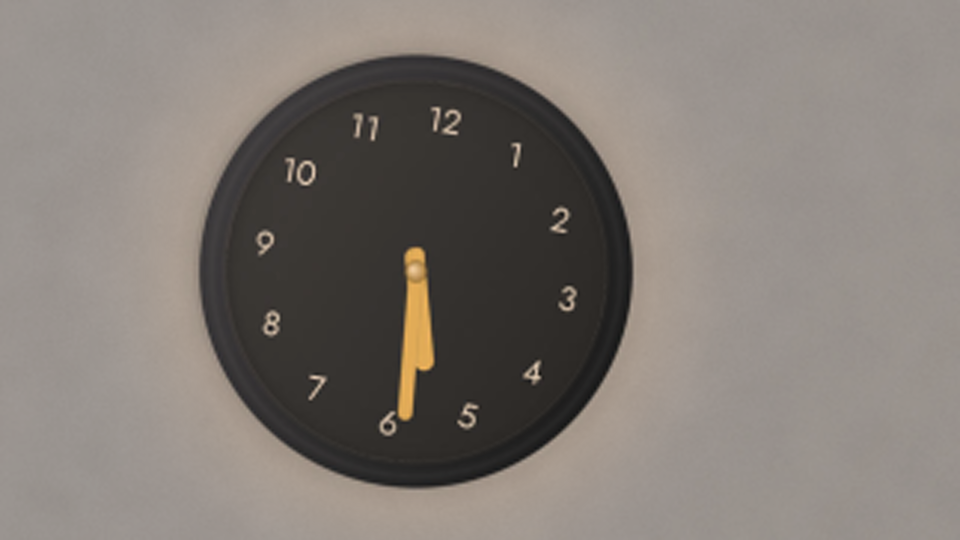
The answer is 5:29
